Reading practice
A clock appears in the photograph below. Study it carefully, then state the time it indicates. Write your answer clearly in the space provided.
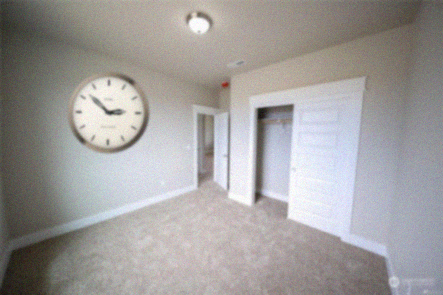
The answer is 2:52
